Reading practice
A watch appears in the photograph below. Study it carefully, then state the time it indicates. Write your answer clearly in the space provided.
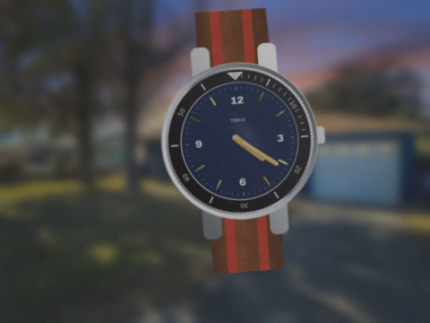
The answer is 4:21
